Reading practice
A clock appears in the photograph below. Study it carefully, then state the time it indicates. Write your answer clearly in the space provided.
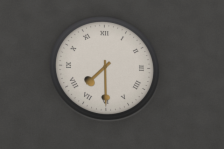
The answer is 7:30
